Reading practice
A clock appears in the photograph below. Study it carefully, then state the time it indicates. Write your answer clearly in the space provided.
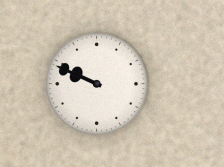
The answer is 9:49
